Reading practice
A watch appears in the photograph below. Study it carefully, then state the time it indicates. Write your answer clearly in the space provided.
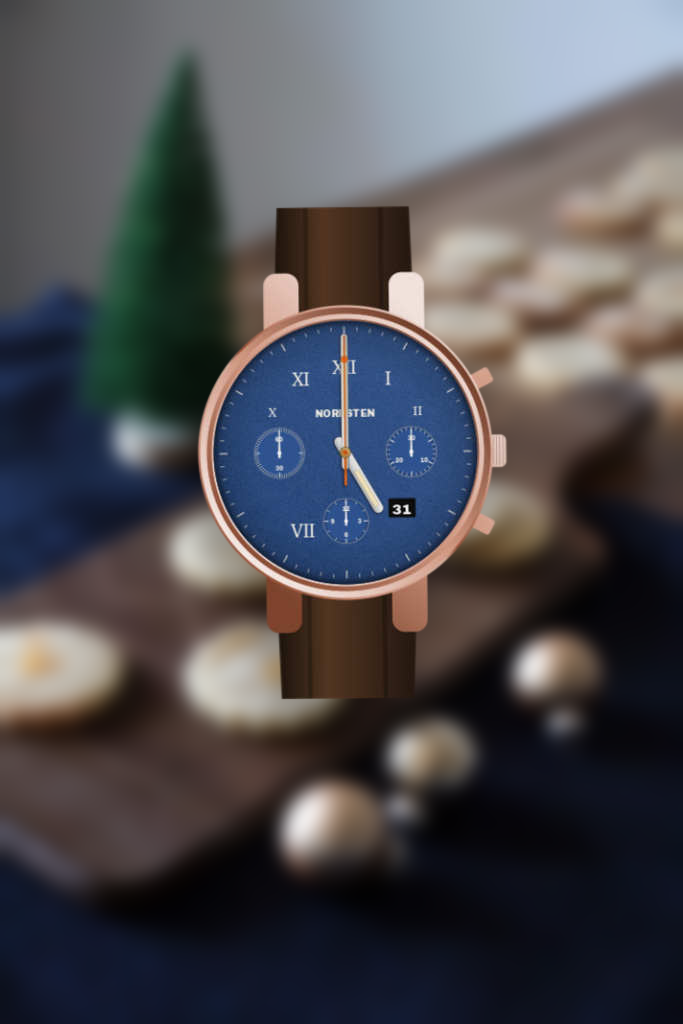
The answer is 5:00
